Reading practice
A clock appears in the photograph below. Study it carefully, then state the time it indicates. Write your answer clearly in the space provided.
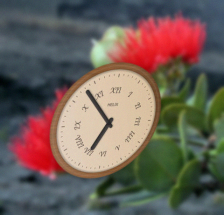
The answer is 6:53
